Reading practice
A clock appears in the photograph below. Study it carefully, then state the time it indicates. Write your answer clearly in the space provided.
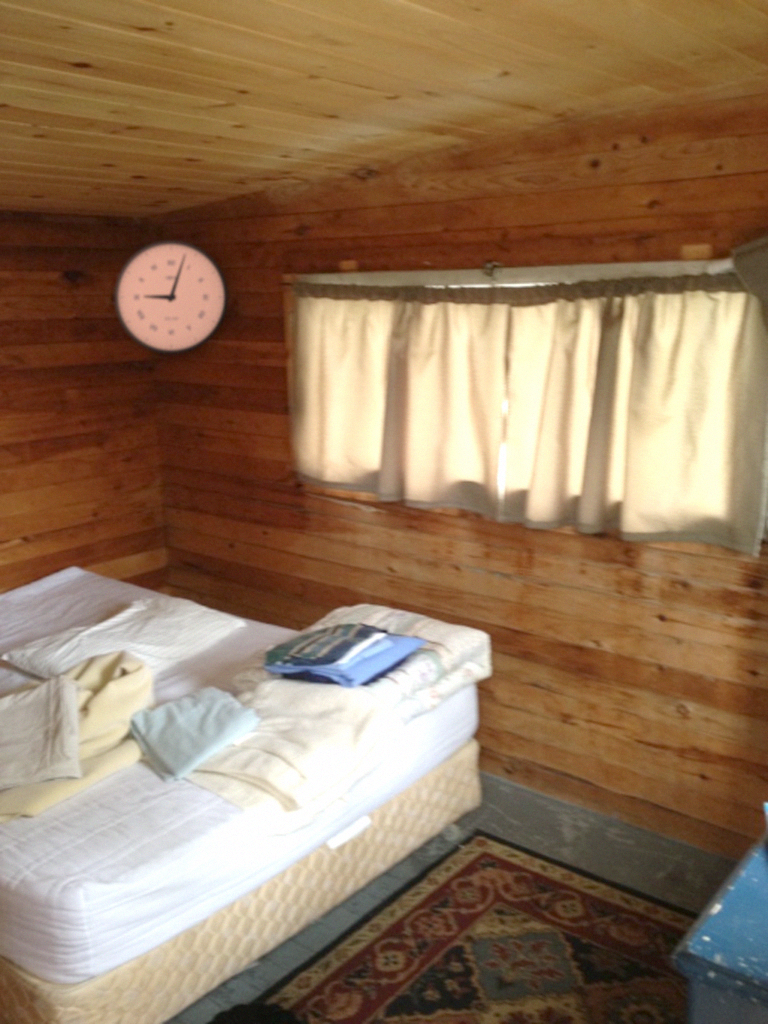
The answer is 9:03
